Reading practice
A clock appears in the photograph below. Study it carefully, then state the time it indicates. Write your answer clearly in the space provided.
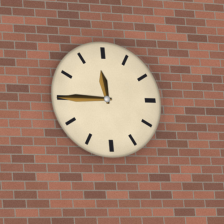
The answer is 11:45
